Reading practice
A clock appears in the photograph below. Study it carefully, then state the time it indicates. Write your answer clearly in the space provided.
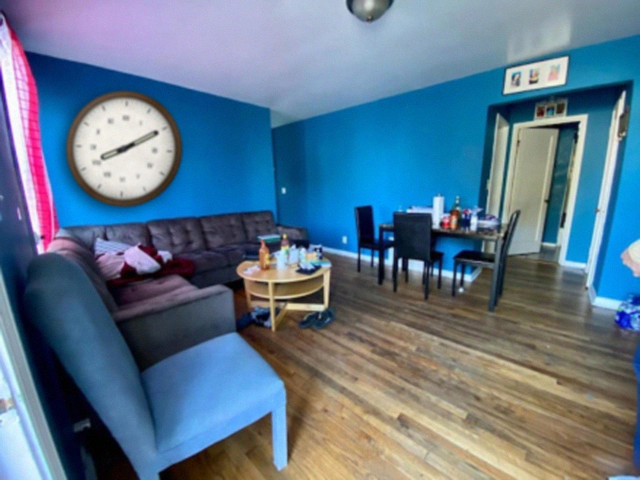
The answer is 8:10
